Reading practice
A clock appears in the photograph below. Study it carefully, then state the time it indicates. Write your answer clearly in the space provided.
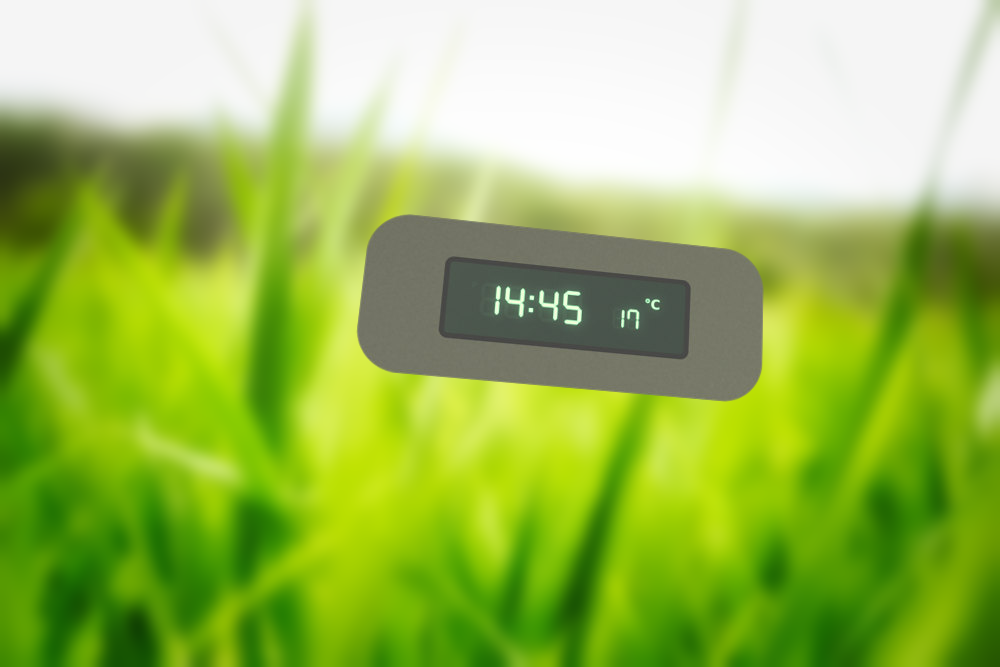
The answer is 14:45
